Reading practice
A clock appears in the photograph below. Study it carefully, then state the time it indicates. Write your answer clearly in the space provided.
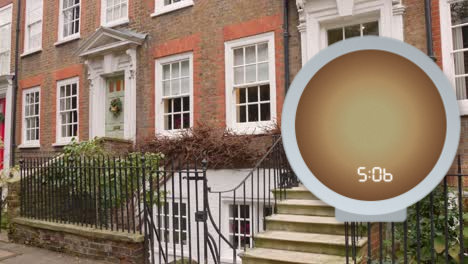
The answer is 5:06
